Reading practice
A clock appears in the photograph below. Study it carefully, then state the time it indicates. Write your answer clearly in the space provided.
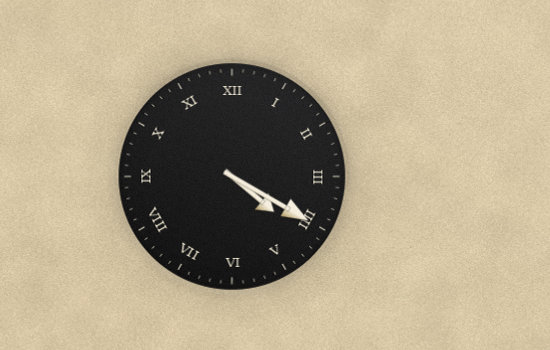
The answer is 4:20
